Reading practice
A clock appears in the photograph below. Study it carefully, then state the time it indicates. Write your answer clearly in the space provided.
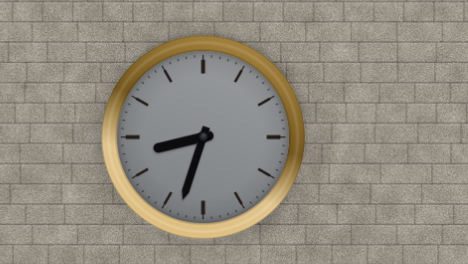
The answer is 8:33
